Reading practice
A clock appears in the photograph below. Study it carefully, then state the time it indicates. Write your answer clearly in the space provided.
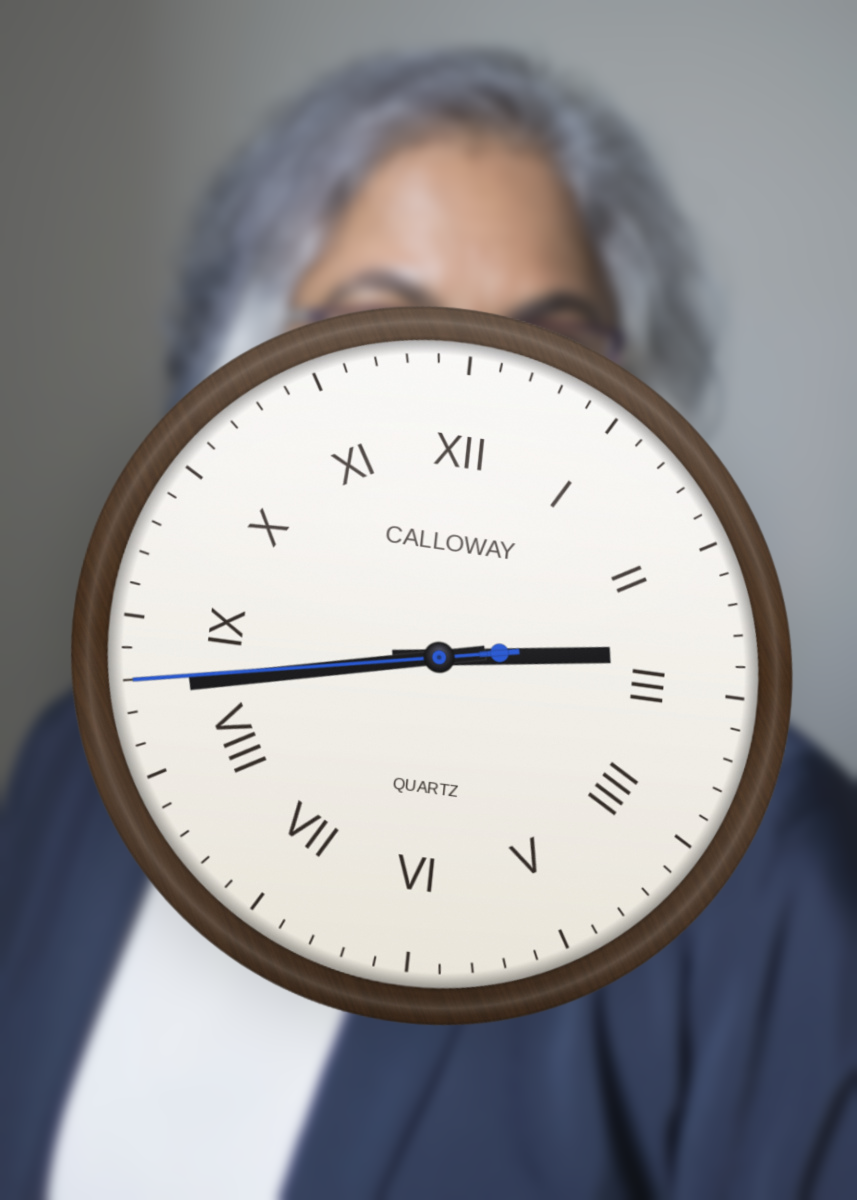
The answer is 2:42:43
